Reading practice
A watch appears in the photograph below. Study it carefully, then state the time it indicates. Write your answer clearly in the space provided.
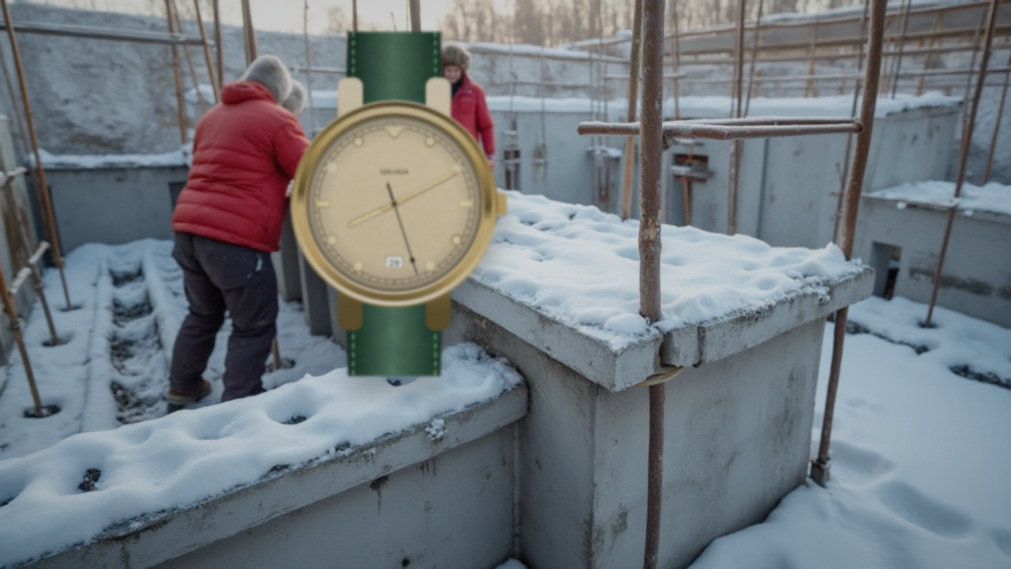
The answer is 8:10:27
